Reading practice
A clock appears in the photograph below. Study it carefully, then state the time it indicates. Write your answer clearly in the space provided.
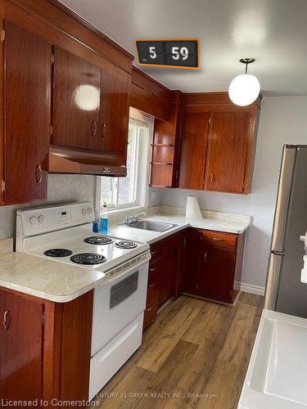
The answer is 5:59
